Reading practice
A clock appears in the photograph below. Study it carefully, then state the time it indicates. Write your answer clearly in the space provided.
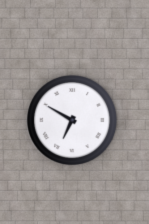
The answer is 6:50
